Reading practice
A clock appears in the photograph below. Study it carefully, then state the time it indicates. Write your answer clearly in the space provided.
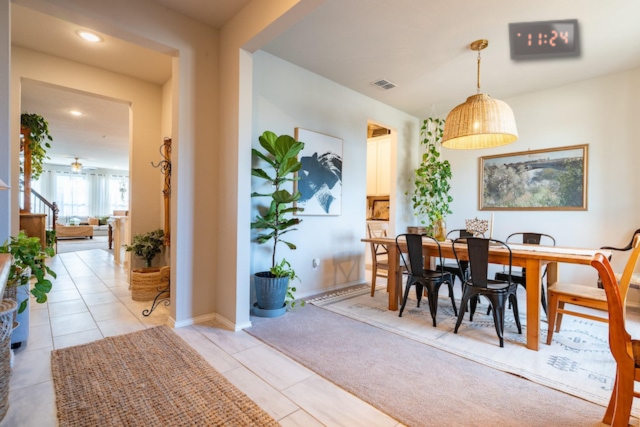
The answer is 11:24
